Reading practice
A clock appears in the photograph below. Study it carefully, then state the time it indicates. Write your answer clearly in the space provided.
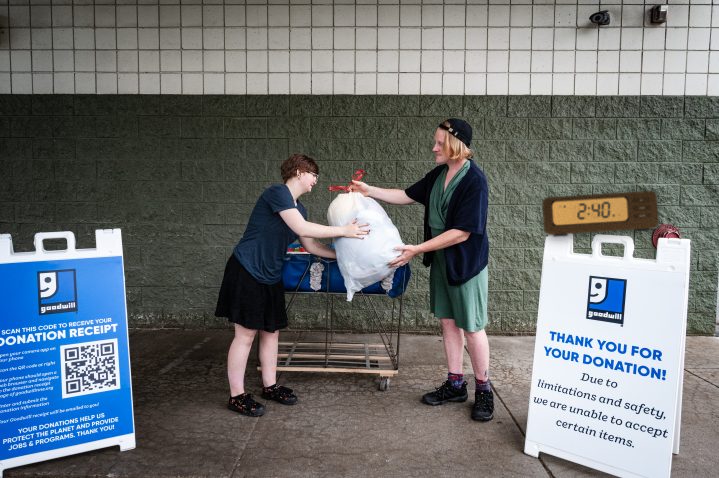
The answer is 2:40
